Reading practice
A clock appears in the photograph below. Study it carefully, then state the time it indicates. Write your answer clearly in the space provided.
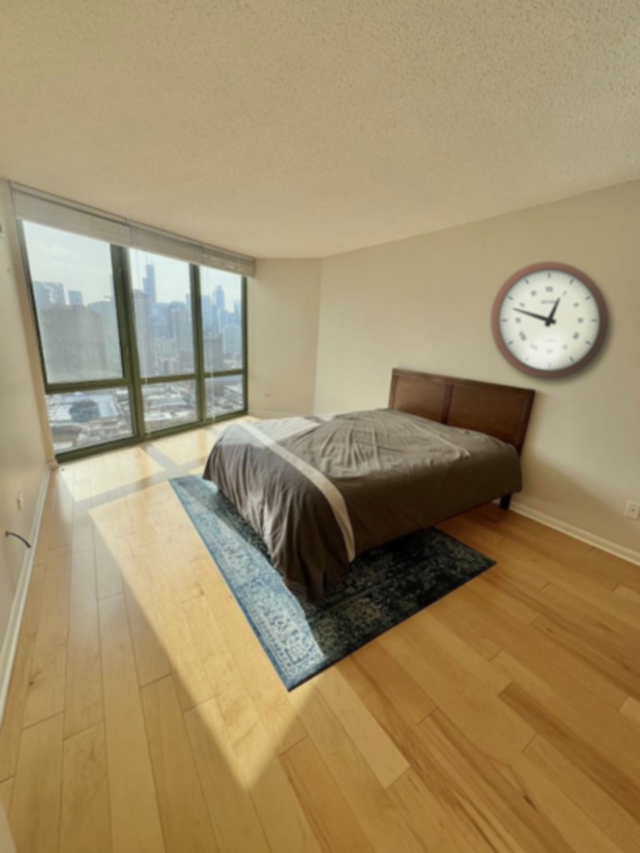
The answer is 12:48
